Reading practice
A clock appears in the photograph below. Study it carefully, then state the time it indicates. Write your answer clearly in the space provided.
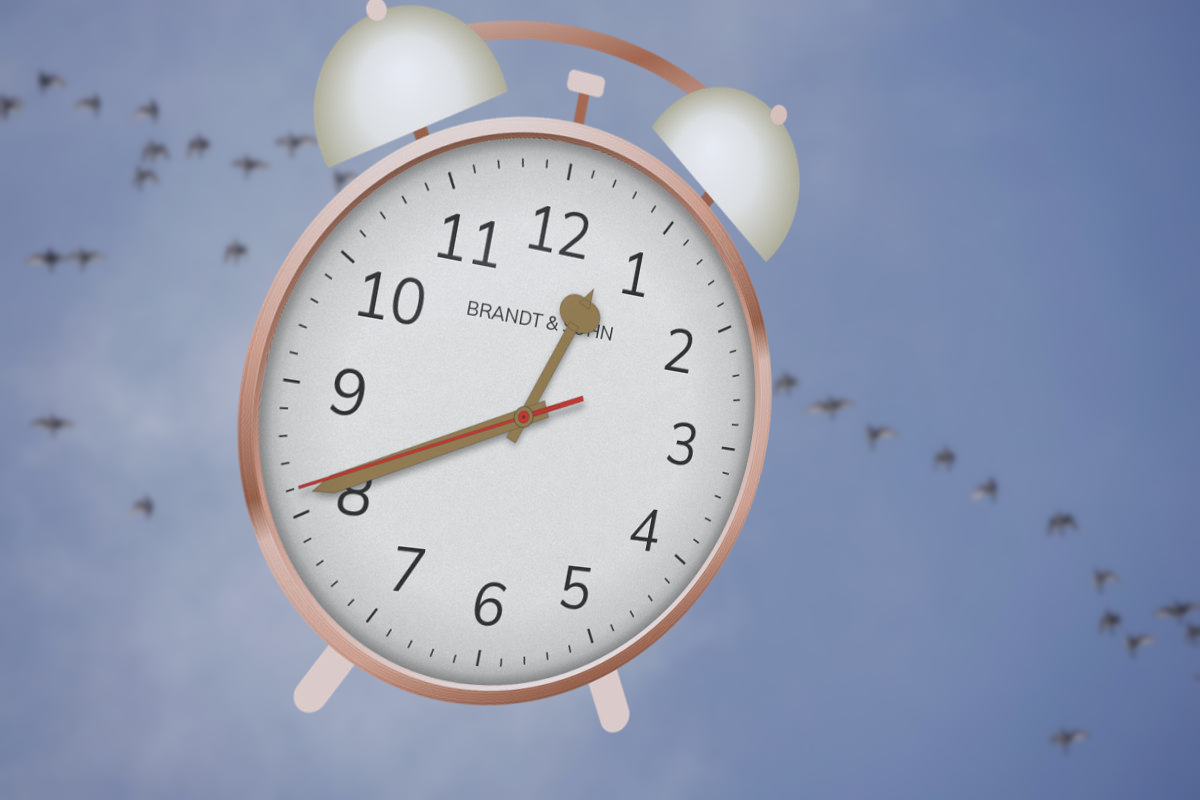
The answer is 12:40:41
